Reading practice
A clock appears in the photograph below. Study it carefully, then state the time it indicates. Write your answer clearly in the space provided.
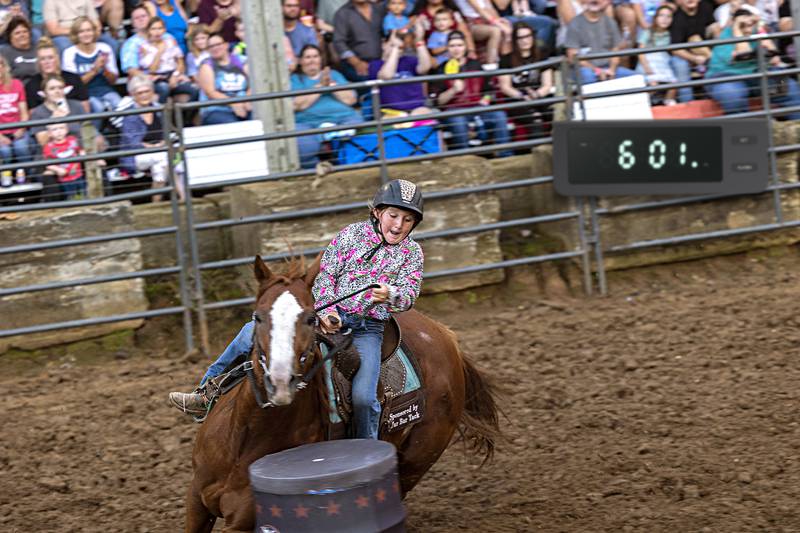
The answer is 6:01
